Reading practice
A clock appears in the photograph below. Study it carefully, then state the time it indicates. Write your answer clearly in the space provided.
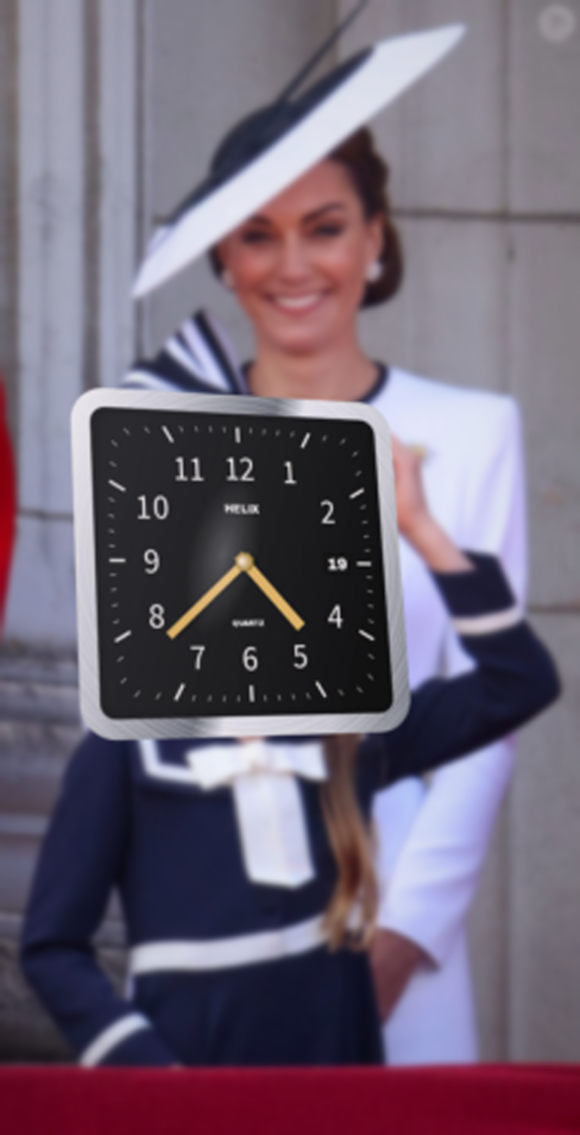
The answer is 4:38
